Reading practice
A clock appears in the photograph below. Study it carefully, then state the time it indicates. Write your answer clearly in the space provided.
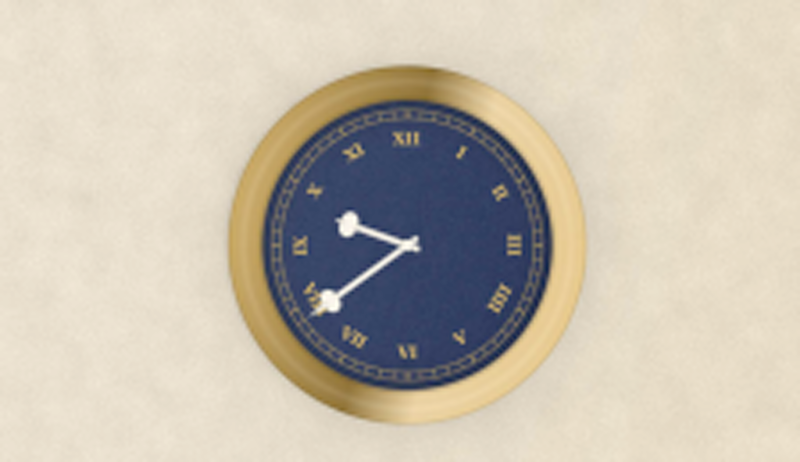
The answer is 9:39
